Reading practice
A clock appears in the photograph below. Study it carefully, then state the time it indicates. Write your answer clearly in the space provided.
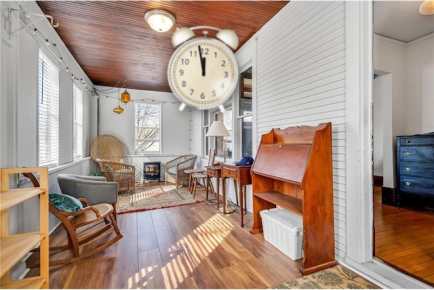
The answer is 11:58
